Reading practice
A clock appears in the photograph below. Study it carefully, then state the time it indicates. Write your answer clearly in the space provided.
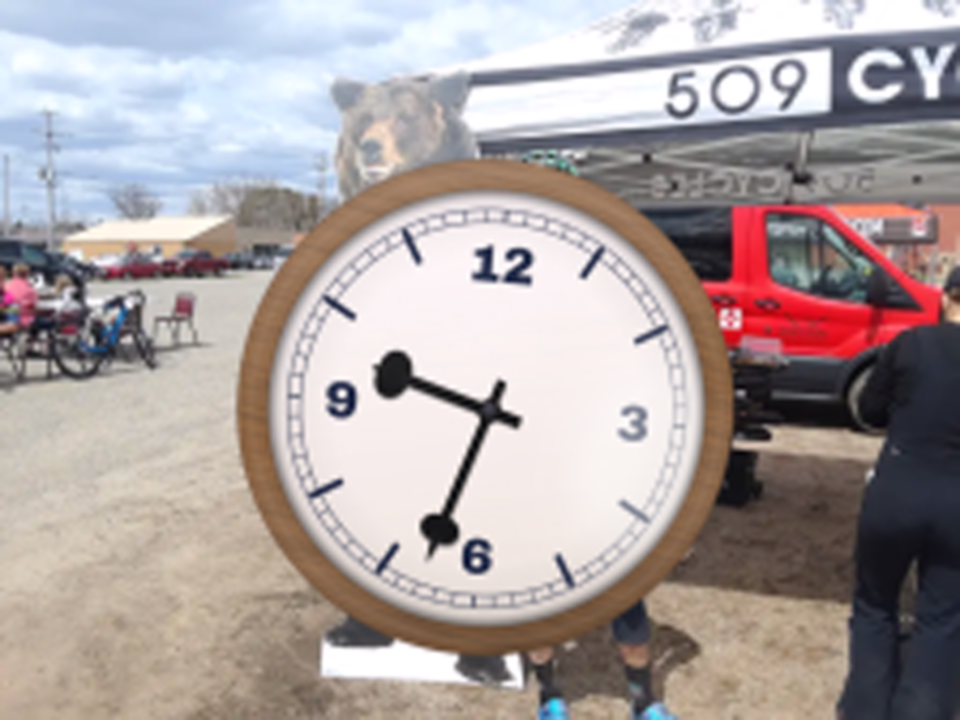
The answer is 9:33
